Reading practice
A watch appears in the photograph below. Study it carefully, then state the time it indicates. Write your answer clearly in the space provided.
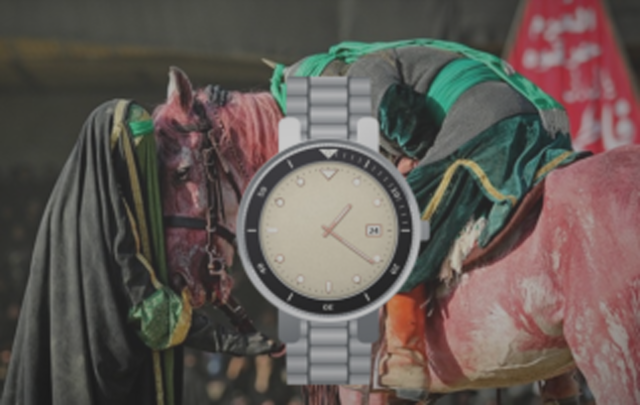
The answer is 1:21
